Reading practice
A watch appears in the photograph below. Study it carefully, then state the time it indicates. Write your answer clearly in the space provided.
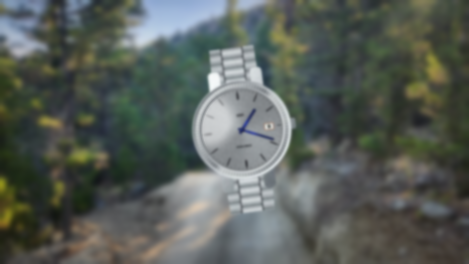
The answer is 1:19
